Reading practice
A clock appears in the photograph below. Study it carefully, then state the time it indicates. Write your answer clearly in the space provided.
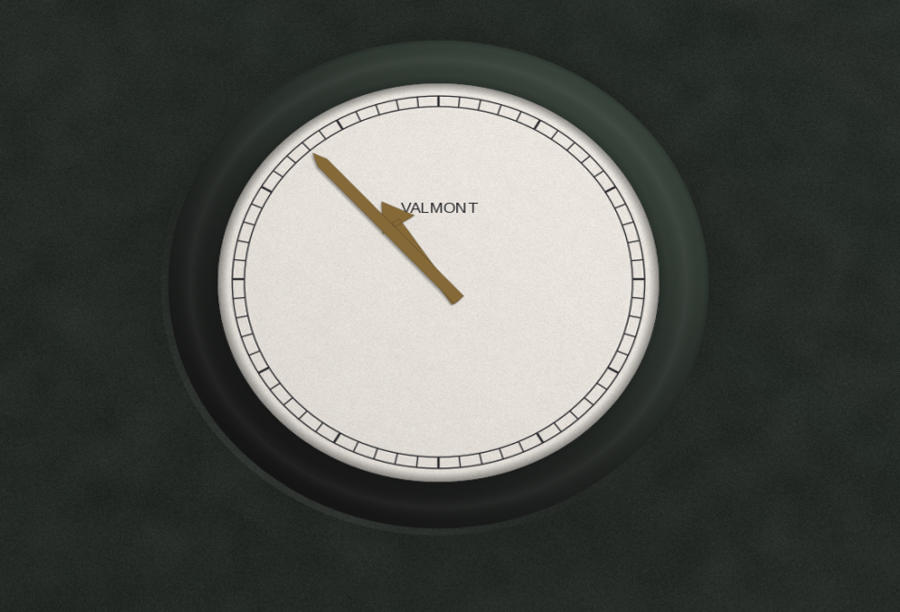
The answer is 10:53
